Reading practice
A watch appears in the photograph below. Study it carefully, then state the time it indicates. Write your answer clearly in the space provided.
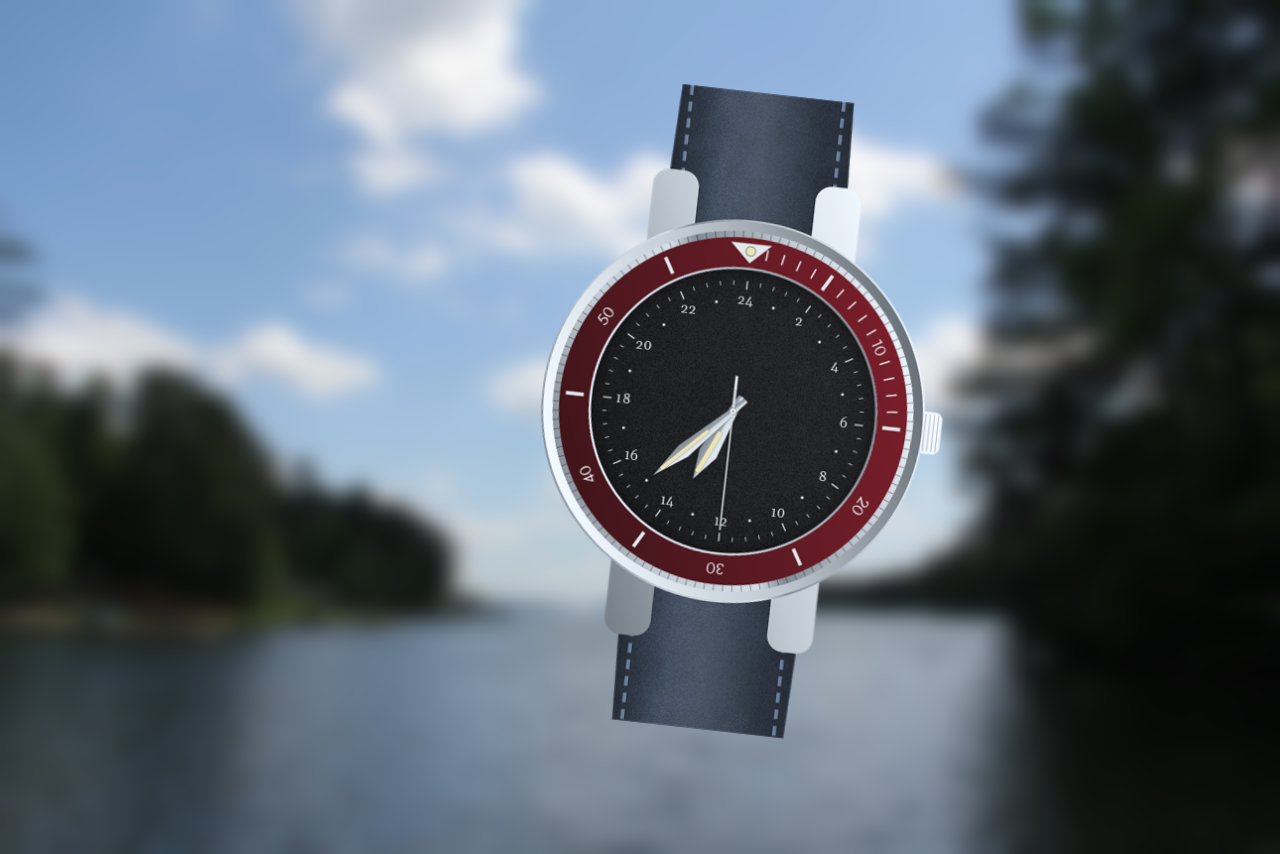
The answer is 13:37:30
